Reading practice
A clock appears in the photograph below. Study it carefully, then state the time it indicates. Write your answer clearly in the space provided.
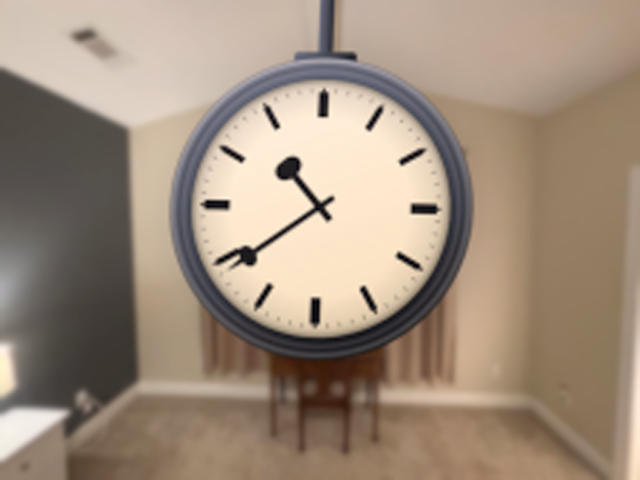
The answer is 10:39
